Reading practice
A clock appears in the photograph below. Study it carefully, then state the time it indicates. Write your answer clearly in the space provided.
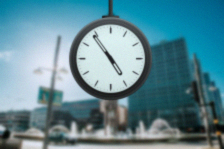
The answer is 4:54
